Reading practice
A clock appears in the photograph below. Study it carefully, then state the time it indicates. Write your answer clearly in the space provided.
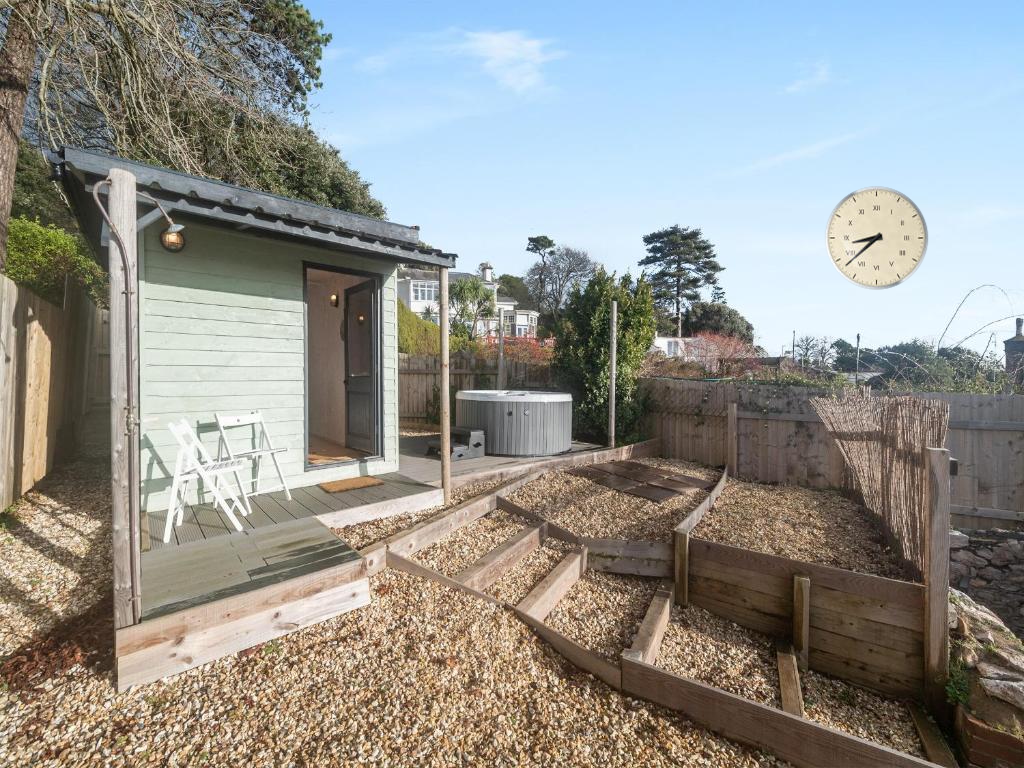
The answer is 8:38
